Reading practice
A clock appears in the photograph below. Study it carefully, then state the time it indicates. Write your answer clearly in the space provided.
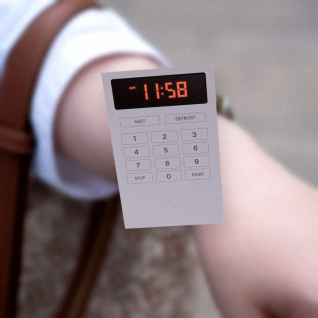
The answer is 11:58
